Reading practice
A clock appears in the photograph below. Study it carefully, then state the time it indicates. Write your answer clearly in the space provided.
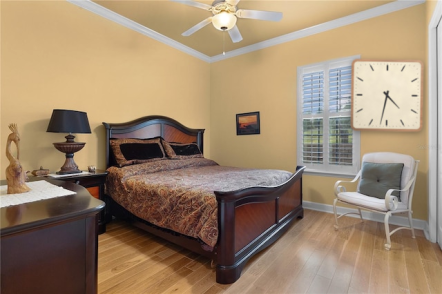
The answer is 4:32
